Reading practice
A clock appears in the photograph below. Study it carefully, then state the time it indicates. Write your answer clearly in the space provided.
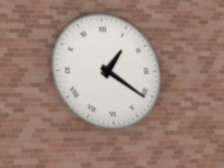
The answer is 1:21
